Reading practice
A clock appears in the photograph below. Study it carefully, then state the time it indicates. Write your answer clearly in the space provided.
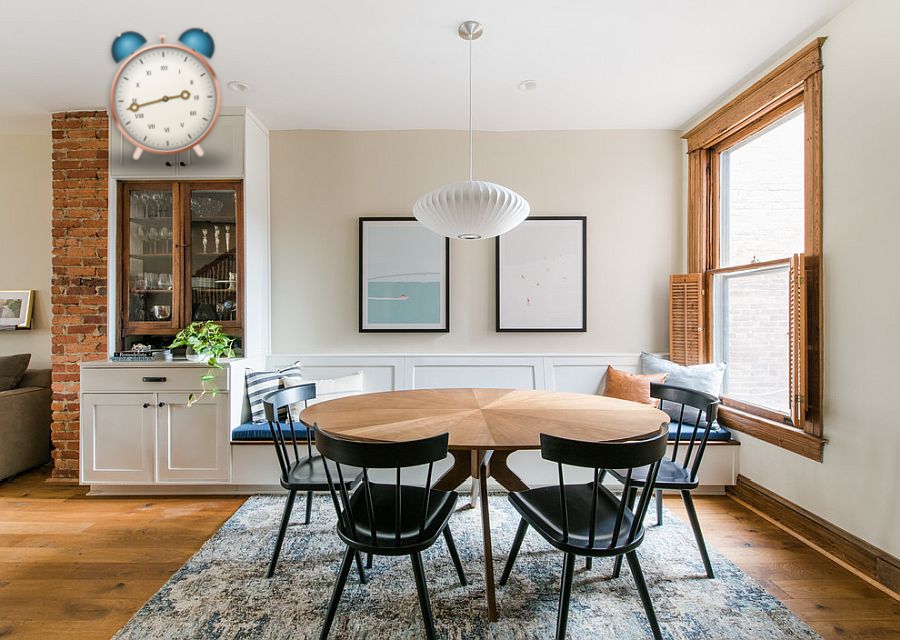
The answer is 2:43
